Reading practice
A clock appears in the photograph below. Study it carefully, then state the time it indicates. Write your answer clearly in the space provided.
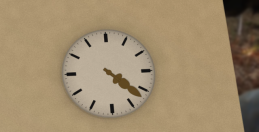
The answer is 4:22
